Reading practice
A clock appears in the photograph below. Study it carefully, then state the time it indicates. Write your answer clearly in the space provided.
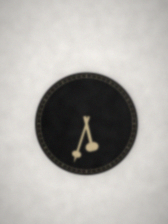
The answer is 5:33
